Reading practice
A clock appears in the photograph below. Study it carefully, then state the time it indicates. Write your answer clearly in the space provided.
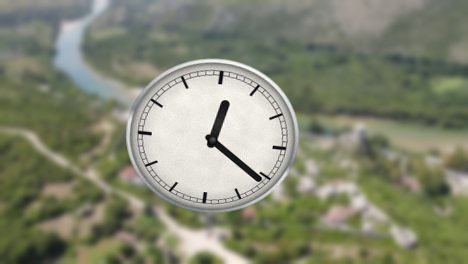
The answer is 12:21
